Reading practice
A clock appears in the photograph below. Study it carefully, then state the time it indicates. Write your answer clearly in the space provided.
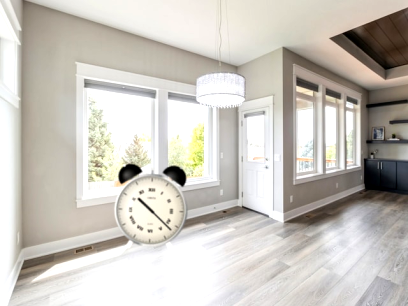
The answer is 10:22
